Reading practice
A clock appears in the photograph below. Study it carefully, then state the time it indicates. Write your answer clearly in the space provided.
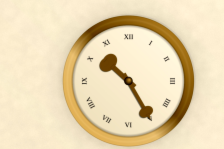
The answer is 10:25
